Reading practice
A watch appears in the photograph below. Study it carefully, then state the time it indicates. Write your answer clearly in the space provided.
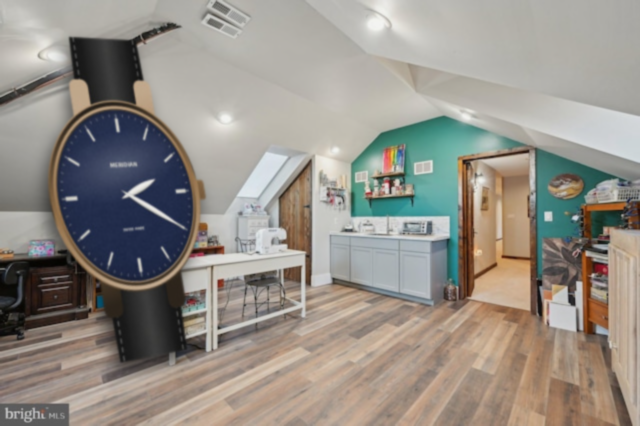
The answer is 2:20
